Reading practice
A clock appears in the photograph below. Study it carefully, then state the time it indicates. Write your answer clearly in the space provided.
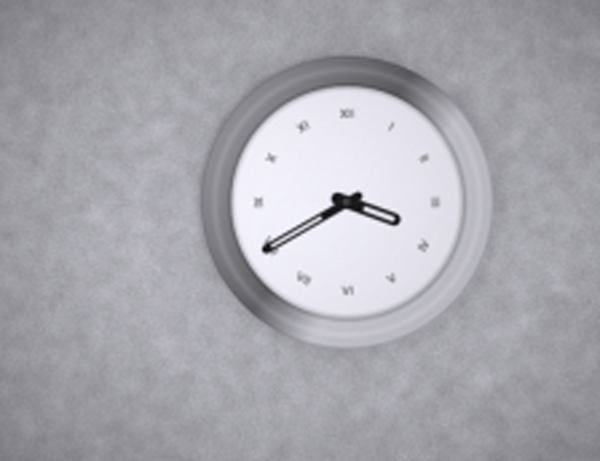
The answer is 3:40
